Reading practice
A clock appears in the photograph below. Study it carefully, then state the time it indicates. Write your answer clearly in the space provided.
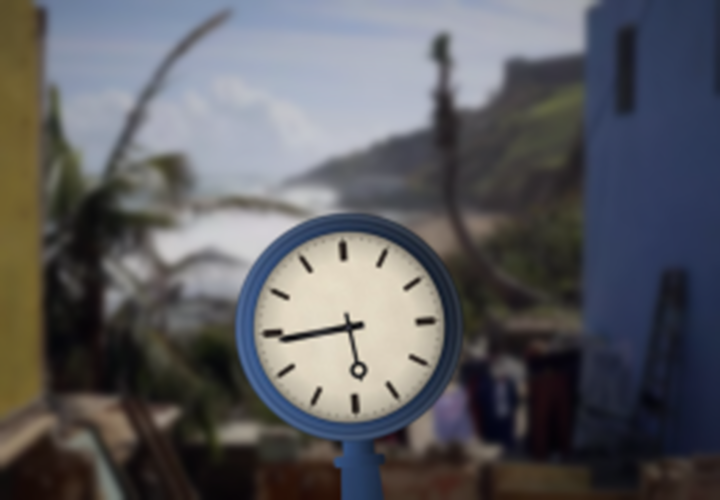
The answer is 5:44
